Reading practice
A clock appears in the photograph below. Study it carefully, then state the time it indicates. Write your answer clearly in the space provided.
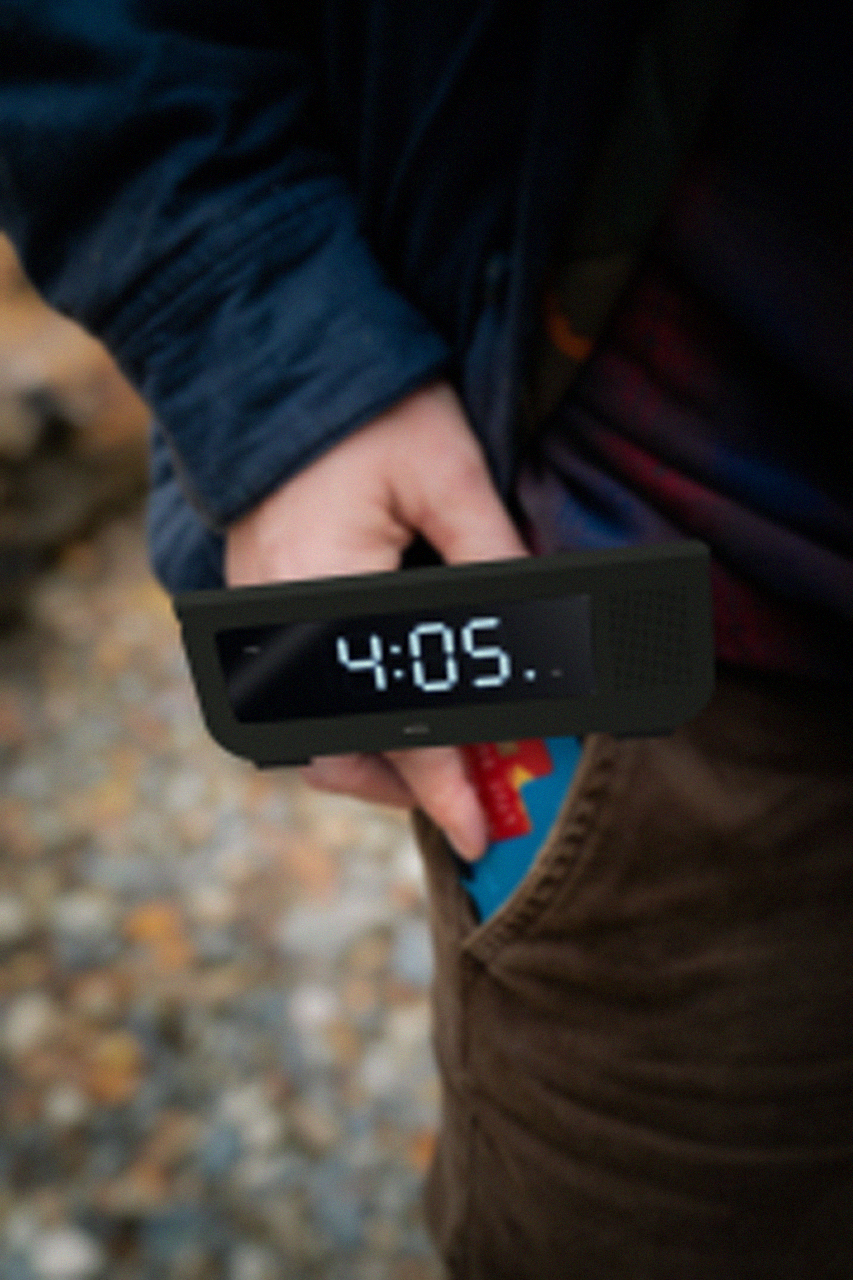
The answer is 4:05
